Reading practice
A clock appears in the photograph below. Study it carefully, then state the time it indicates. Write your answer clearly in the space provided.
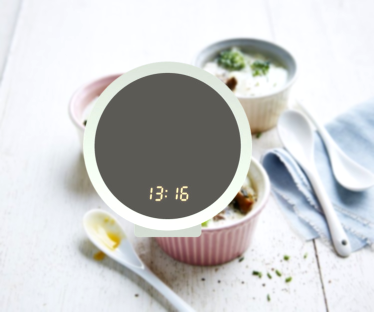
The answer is 13:16
